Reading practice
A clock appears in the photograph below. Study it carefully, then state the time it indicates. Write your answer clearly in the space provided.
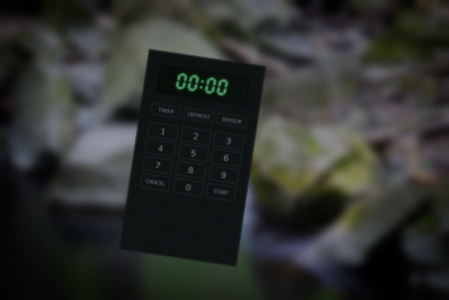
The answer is 0:00
